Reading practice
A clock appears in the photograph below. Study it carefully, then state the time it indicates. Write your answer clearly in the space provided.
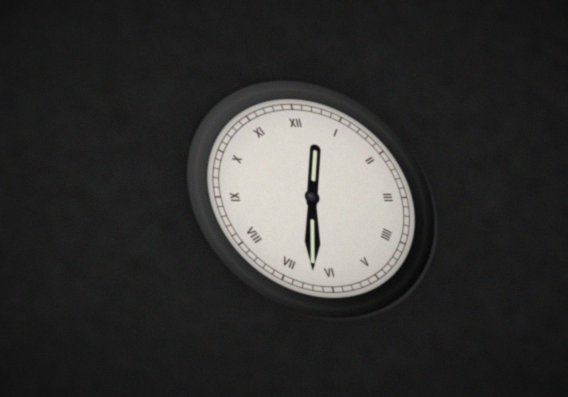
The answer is 12:32
